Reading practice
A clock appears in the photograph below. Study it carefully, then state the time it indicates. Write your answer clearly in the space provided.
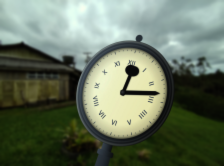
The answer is 12:13
